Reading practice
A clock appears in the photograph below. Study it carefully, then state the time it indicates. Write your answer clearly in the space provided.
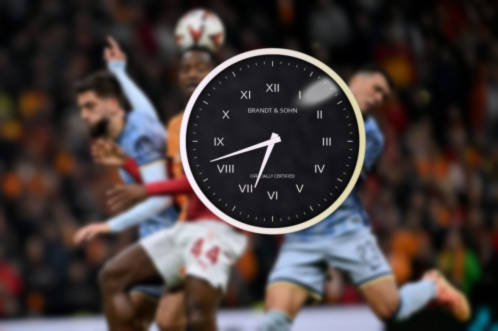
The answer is 6:42
